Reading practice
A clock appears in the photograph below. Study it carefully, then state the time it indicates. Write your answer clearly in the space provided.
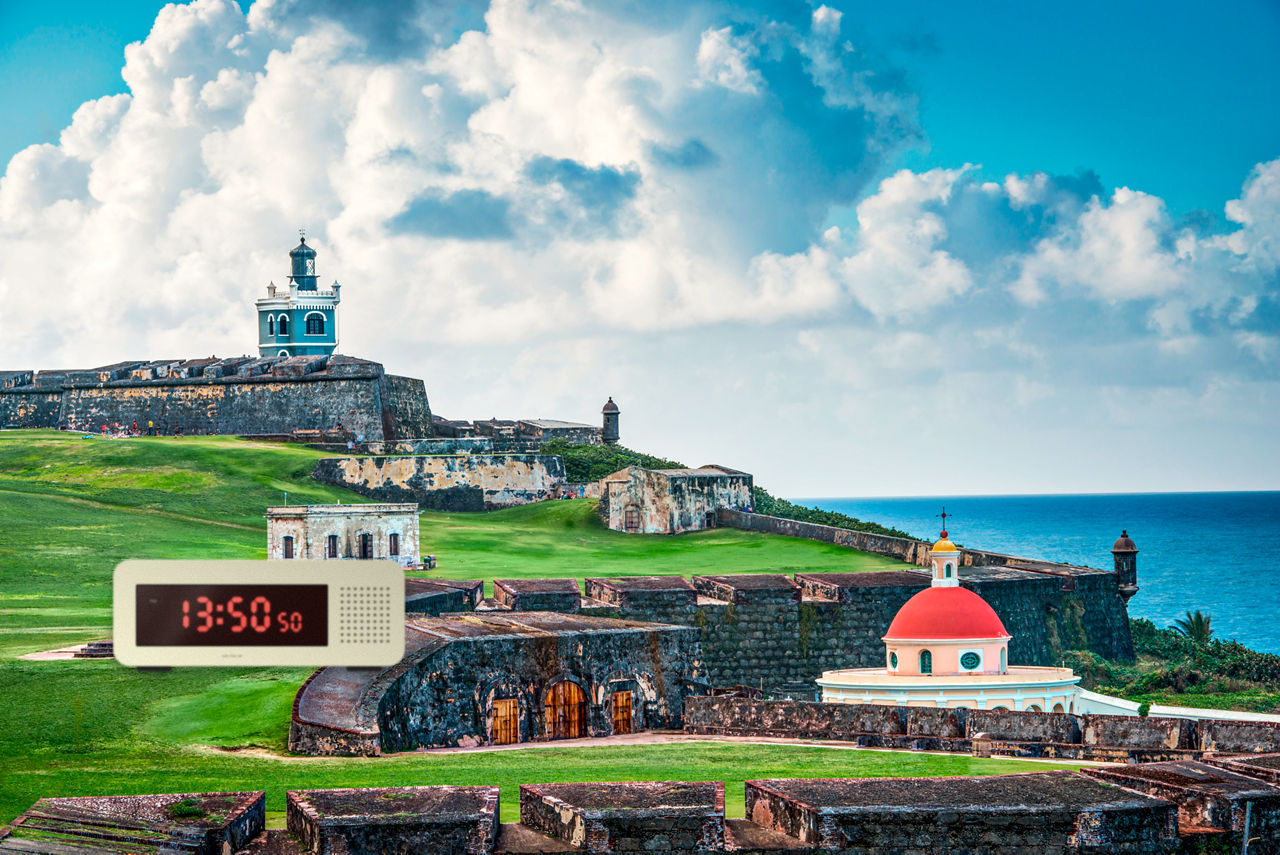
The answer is 13:50:50
